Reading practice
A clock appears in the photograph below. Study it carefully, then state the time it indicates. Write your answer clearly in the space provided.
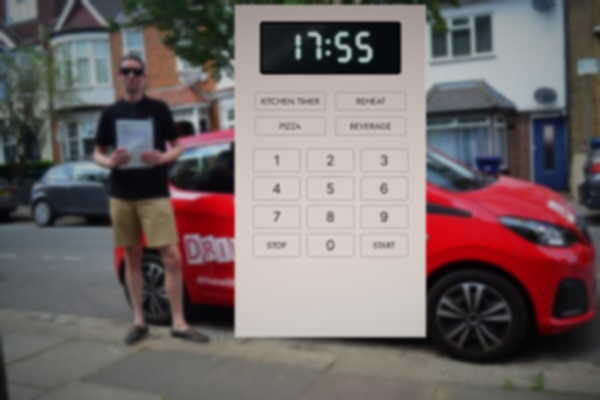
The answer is 17:55
